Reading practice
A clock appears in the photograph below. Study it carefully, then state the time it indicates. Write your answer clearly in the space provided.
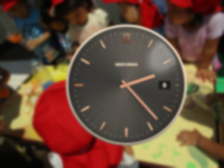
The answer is 2:23
